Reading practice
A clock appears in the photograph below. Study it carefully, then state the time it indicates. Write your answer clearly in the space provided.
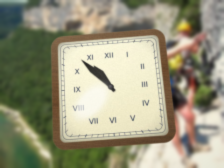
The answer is 10:53
